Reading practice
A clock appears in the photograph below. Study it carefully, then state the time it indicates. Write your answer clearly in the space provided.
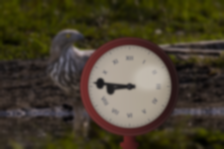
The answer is 8:46
